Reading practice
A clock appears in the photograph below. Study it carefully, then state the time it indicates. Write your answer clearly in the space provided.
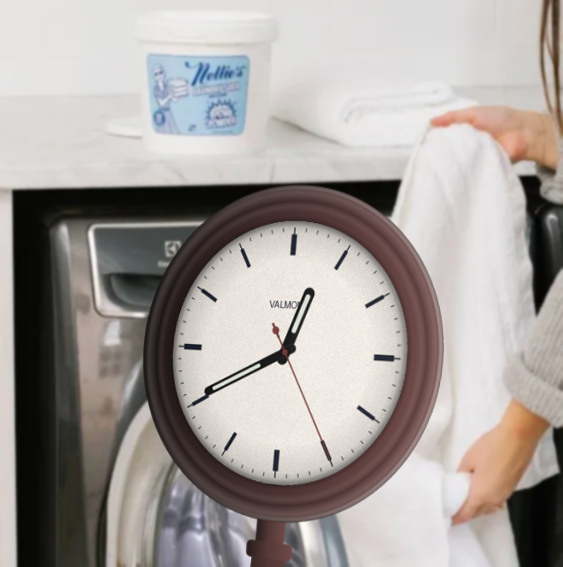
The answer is 12:40:25
